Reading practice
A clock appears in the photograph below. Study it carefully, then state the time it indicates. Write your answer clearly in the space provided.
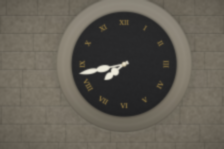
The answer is 7:43
